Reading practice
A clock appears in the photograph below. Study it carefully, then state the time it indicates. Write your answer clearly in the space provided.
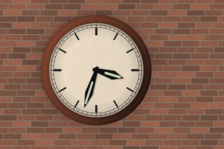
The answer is 3:33
